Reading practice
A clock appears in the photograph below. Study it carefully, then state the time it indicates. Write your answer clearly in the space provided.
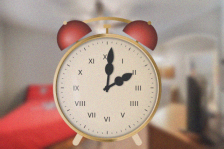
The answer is 2:01
